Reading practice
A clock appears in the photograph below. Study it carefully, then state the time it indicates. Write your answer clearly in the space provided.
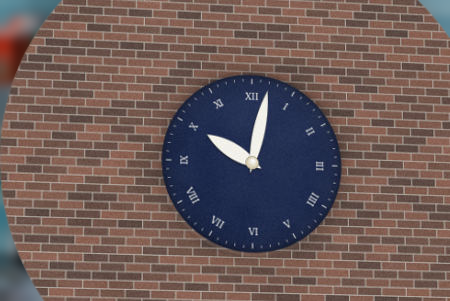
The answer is 10:02
